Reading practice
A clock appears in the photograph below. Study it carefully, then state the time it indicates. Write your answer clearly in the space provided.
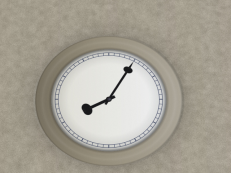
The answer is 8:05
